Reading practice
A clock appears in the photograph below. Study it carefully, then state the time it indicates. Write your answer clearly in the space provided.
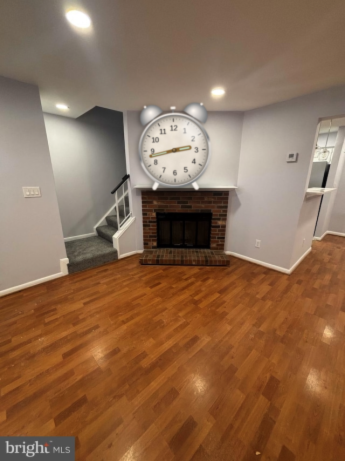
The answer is 2:43
